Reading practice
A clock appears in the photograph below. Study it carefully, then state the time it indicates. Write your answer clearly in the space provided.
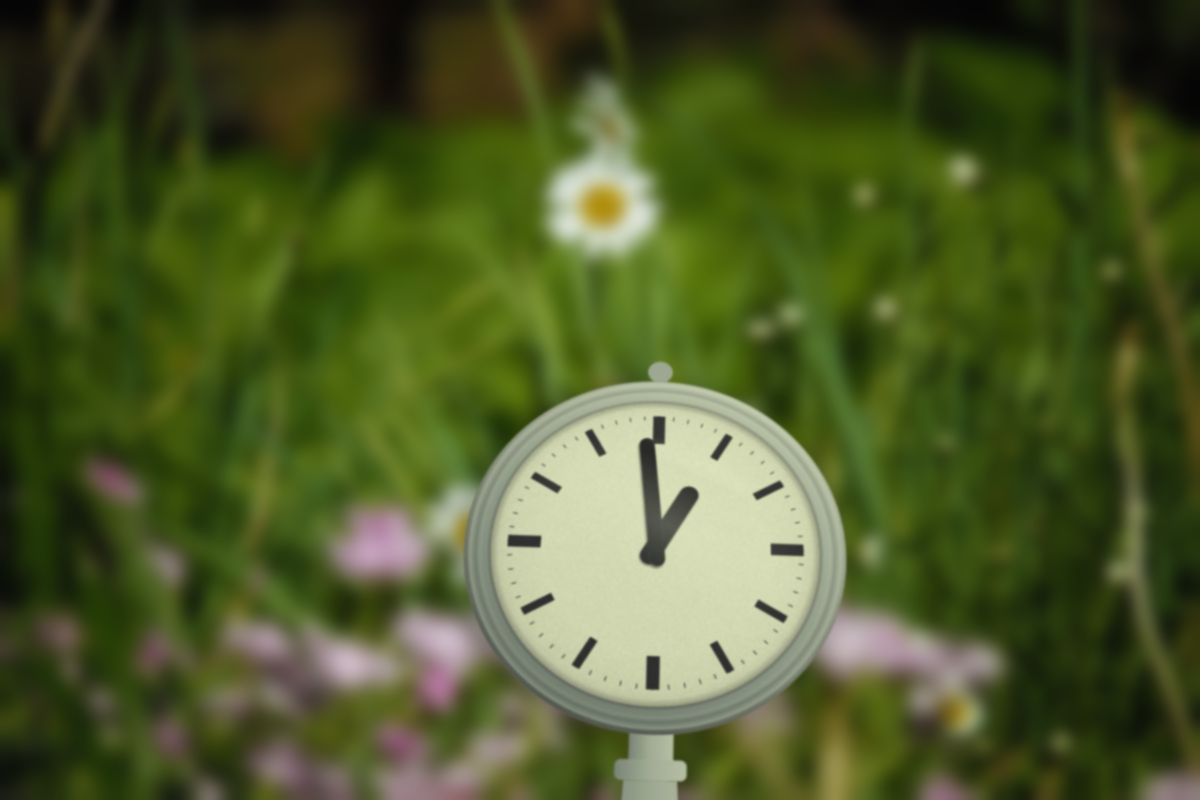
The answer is 12:59
